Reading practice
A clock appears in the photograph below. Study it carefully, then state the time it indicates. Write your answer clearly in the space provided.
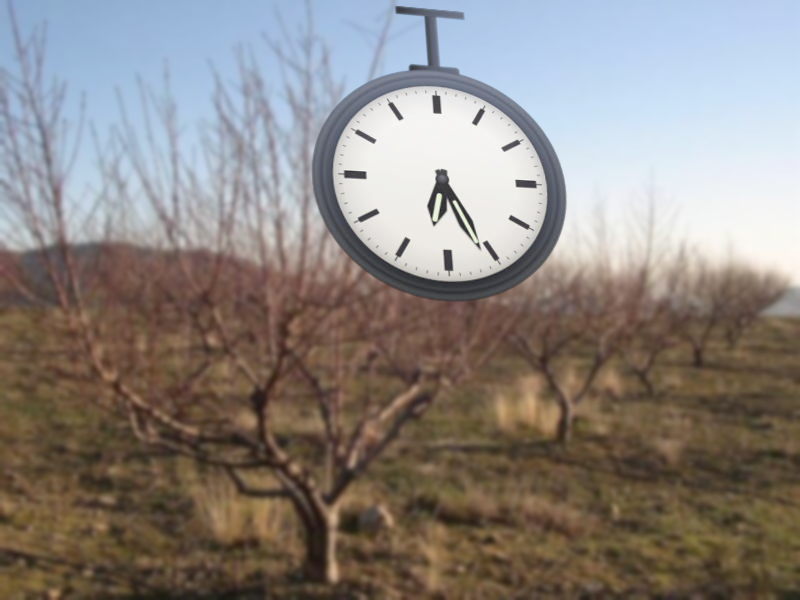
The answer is 6:26
